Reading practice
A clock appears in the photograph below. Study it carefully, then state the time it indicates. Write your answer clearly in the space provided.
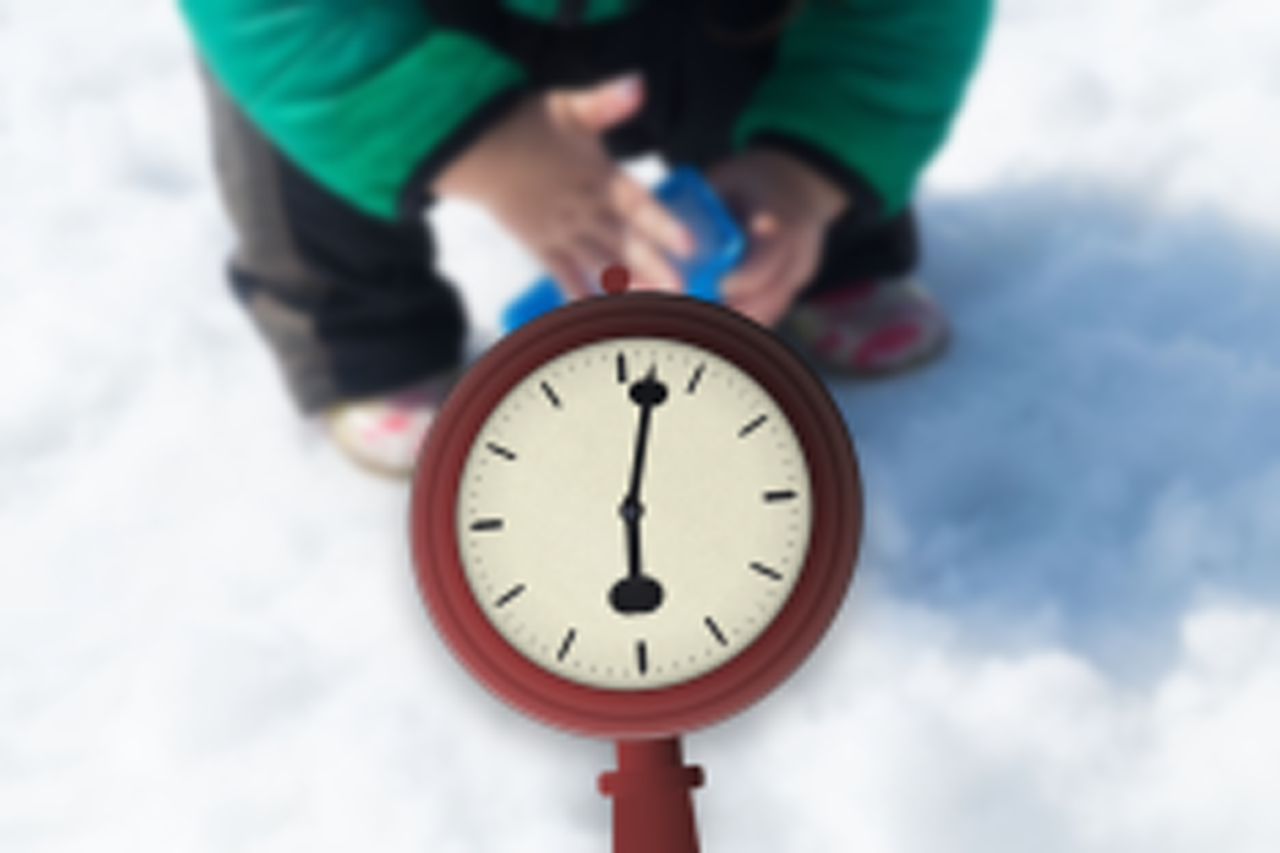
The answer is 6:02
